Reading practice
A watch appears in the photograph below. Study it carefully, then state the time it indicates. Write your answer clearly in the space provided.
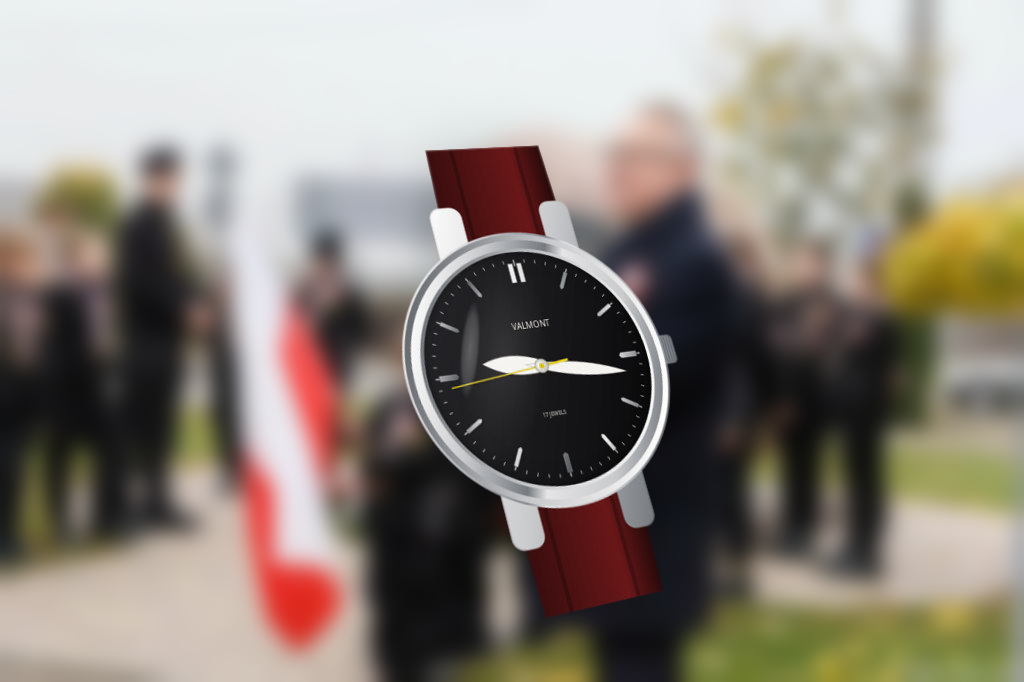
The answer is 9:16:44
